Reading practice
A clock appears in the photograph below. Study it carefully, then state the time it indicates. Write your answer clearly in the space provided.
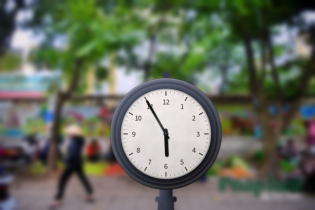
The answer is 5:55
